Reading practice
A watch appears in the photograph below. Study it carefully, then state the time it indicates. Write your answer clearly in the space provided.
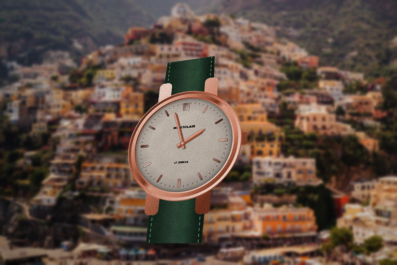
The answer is 1:57
